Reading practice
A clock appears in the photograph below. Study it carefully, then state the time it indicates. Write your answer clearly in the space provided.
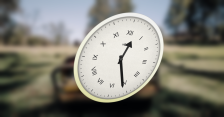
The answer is 12:26
